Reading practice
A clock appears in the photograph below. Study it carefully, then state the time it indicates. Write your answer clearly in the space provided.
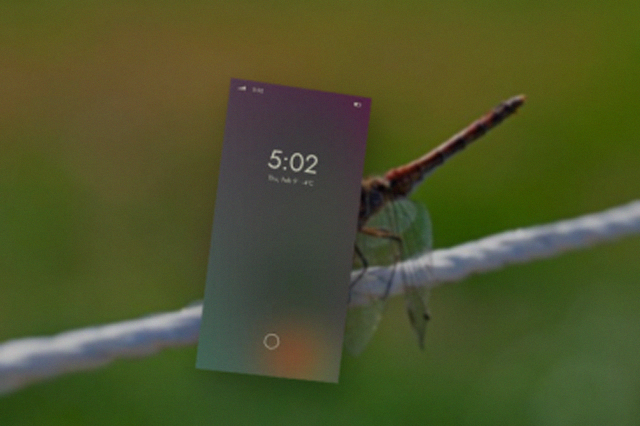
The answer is 5:02
